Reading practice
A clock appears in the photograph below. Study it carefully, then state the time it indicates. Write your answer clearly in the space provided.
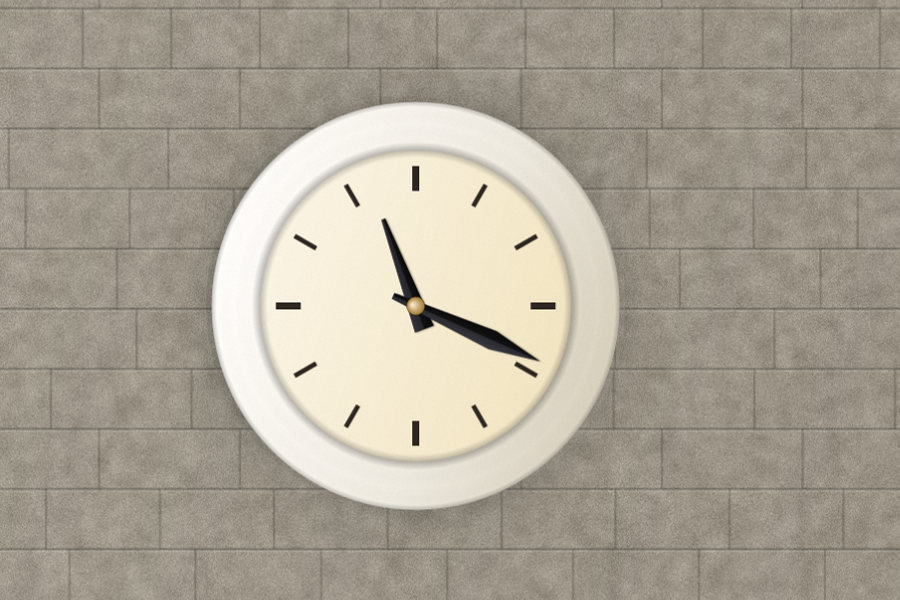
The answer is 11:19
